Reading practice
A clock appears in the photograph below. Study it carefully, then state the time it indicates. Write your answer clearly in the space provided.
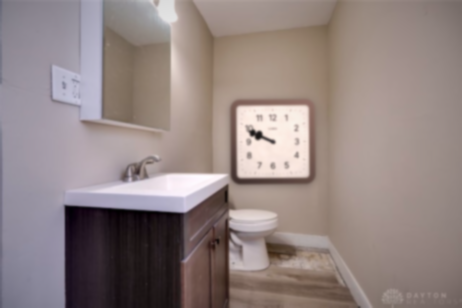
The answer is 9:49
